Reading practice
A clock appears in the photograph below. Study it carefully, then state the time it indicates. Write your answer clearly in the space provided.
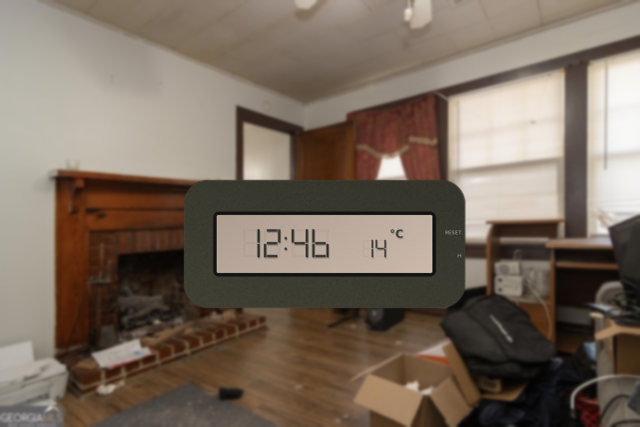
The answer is 12:46
